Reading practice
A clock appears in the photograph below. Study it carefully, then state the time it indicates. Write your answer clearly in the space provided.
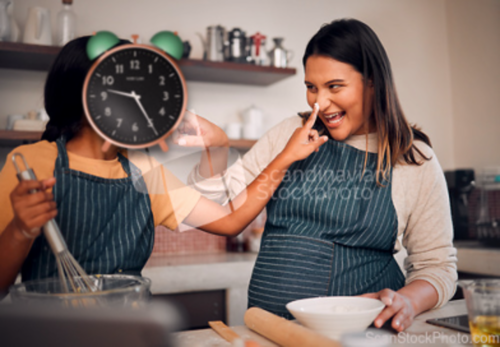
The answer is 9:25
